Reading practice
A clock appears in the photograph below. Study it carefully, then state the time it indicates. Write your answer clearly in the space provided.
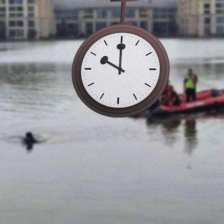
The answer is 10:00
